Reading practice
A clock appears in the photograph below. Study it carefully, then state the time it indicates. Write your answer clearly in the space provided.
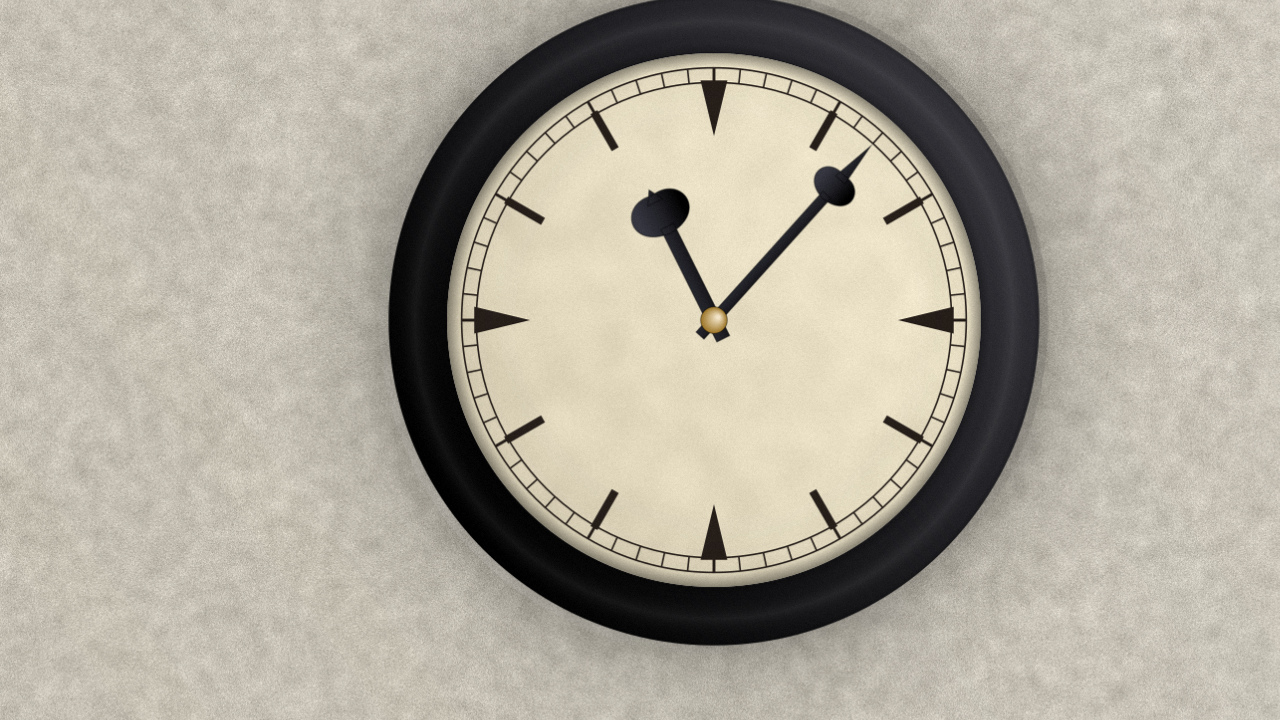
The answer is 11:07
